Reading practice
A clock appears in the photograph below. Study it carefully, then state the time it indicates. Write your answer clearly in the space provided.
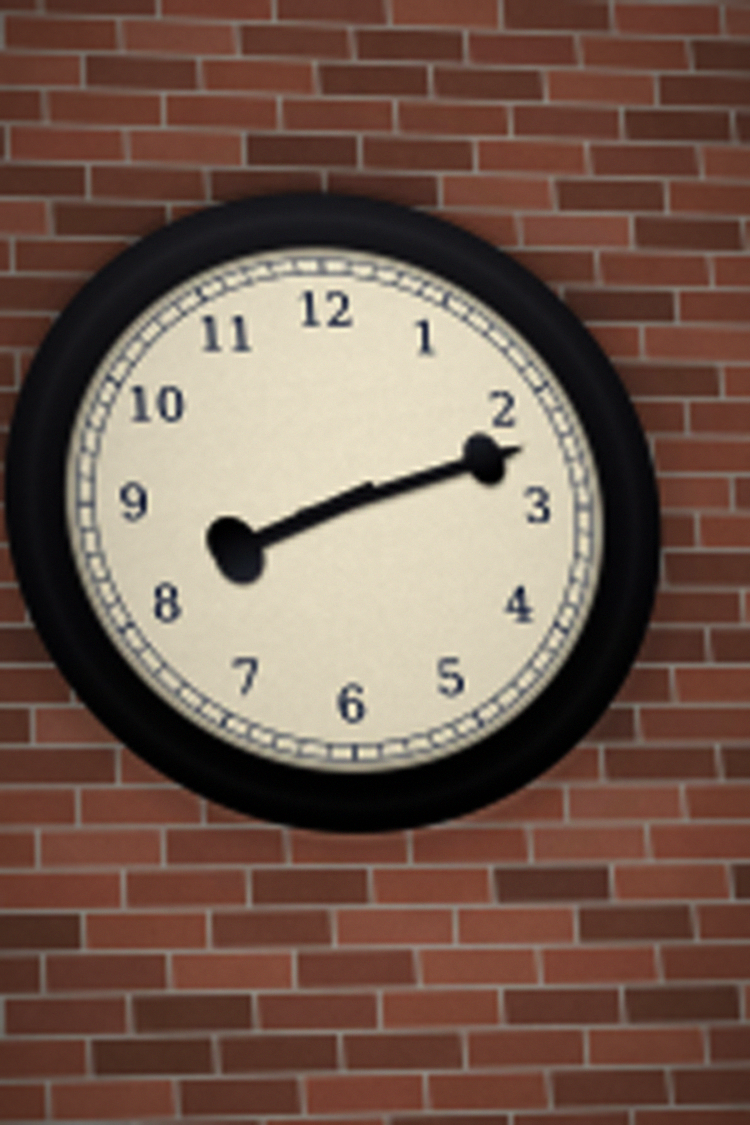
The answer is 8:12
